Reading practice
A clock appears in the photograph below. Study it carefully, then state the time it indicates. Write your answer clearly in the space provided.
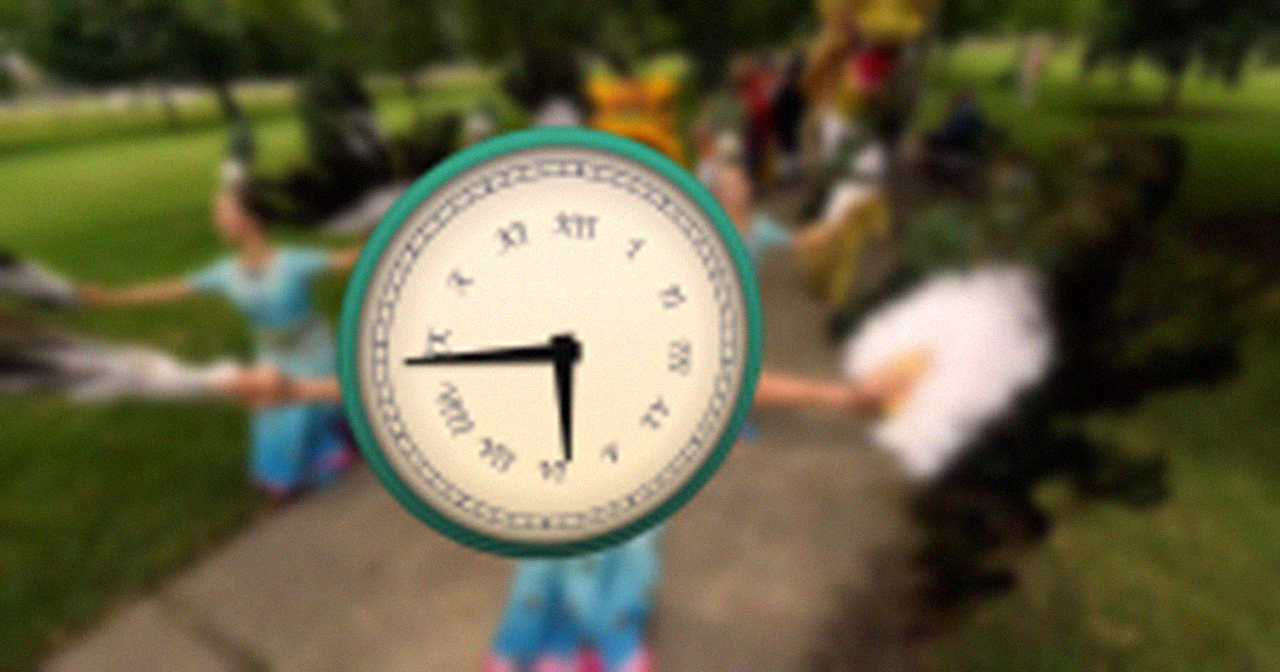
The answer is 5:44
